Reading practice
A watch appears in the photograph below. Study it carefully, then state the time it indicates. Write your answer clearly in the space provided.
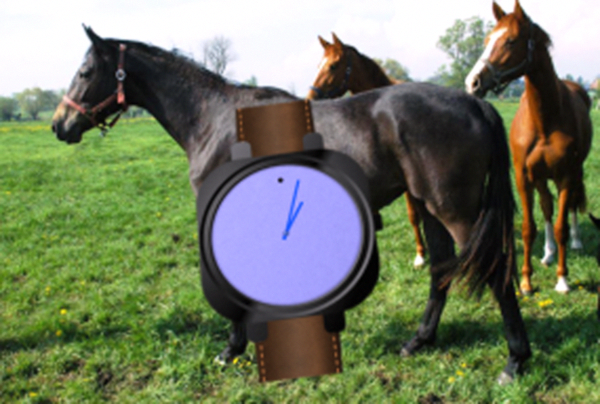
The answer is 1:03
